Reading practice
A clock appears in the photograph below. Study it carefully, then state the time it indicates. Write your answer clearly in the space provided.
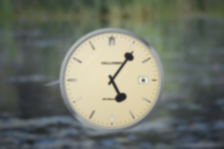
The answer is 5:06
